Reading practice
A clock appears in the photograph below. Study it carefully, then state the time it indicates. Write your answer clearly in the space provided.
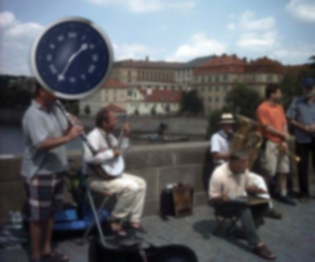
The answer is 1:35
